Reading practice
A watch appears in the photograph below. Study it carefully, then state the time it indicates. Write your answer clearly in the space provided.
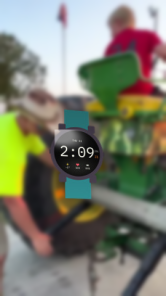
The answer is 2:09
